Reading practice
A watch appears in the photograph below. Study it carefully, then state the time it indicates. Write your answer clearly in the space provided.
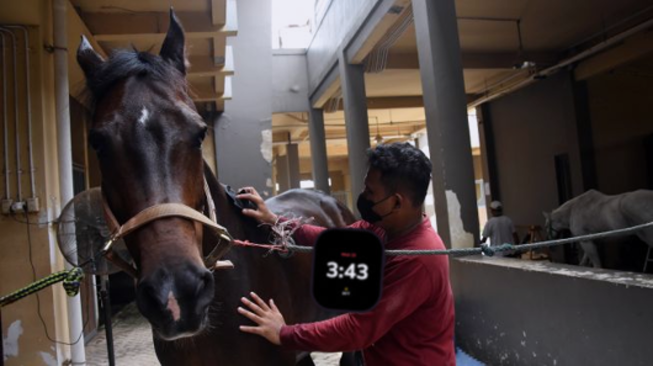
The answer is 3:43
